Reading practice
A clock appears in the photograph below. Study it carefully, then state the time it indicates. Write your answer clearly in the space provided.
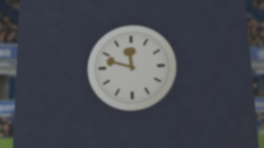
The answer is 11:48
